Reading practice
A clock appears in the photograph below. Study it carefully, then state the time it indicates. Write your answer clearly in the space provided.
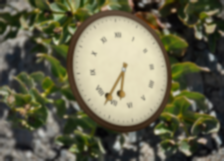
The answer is 6:37
